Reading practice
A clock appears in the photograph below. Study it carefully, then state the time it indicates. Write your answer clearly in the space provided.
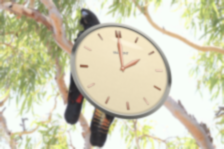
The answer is 2:00
